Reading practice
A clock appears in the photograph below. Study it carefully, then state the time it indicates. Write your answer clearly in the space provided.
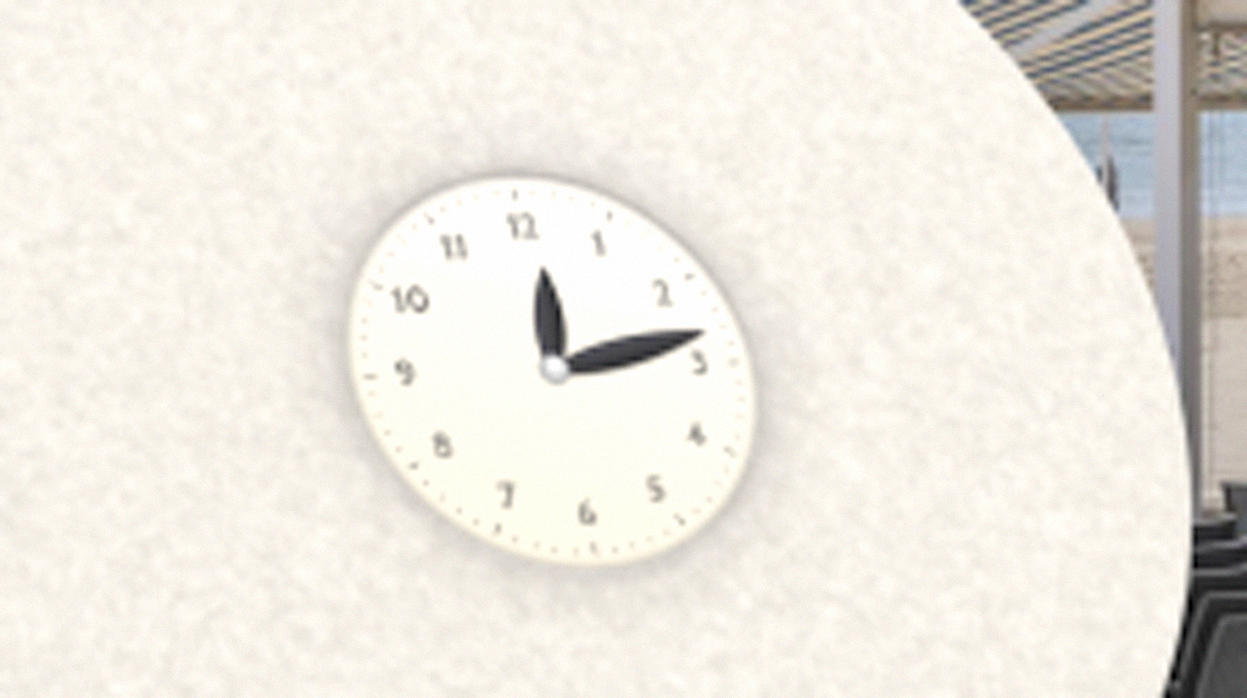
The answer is 12:13
